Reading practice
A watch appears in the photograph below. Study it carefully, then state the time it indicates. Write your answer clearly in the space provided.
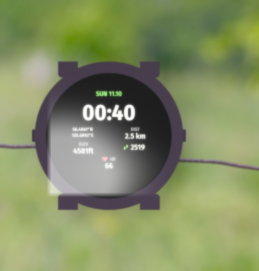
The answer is 0:40
